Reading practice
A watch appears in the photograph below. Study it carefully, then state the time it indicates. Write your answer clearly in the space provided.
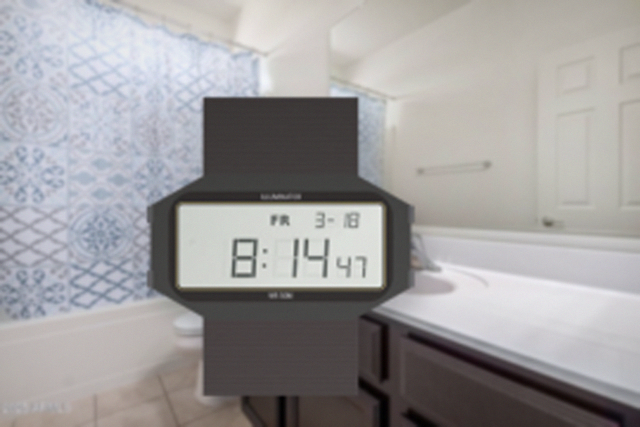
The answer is 8:14:47
